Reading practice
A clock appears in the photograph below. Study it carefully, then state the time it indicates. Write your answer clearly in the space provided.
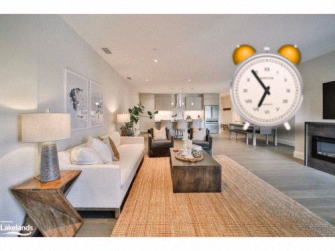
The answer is 6:54
